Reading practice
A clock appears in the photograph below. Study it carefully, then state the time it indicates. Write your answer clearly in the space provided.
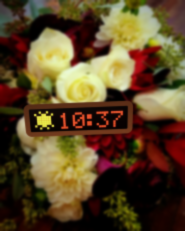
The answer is 10:37
